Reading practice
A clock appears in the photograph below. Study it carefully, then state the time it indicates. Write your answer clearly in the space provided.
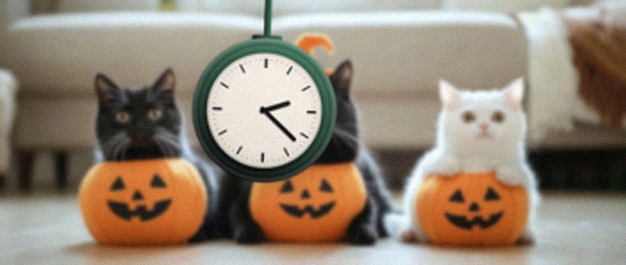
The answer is 2:22
